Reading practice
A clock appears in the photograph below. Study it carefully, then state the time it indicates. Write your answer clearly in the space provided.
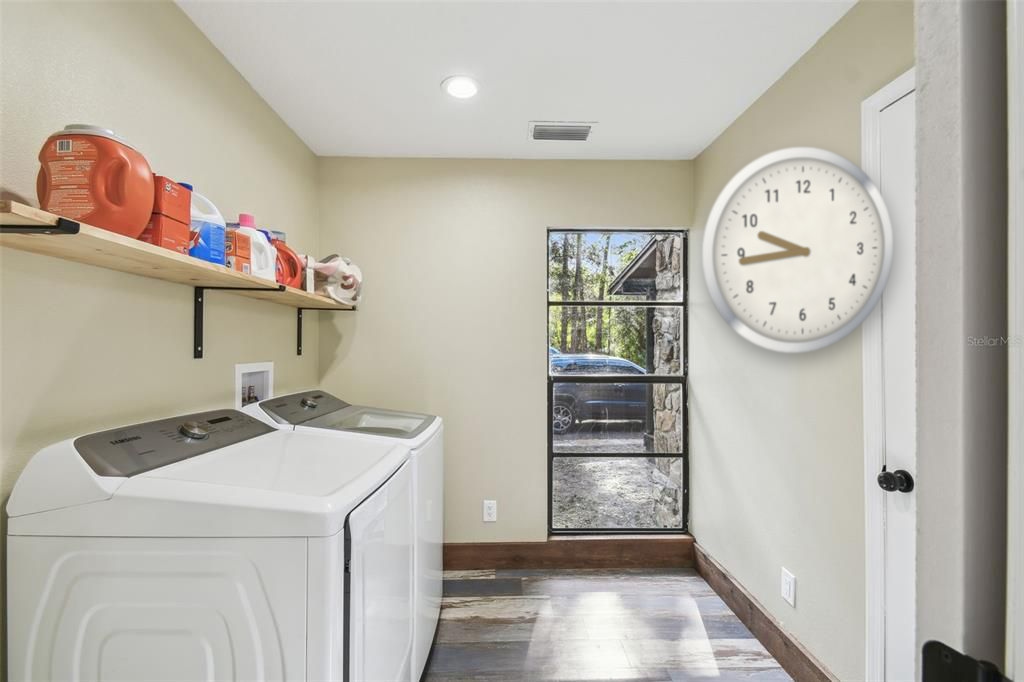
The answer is 9:44
